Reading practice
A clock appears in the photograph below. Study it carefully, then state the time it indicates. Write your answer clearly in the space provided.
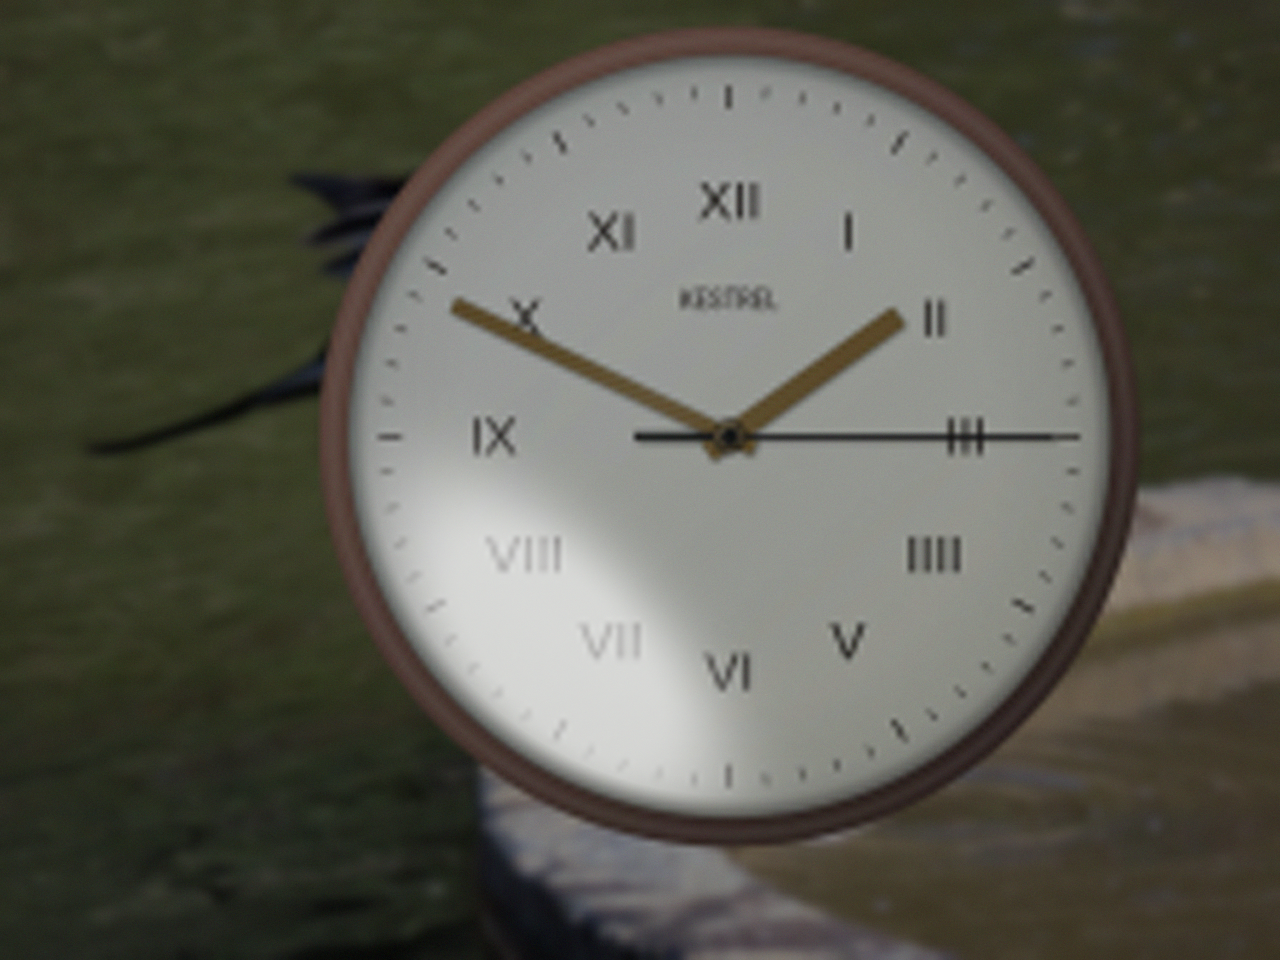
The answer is 1:49:15
